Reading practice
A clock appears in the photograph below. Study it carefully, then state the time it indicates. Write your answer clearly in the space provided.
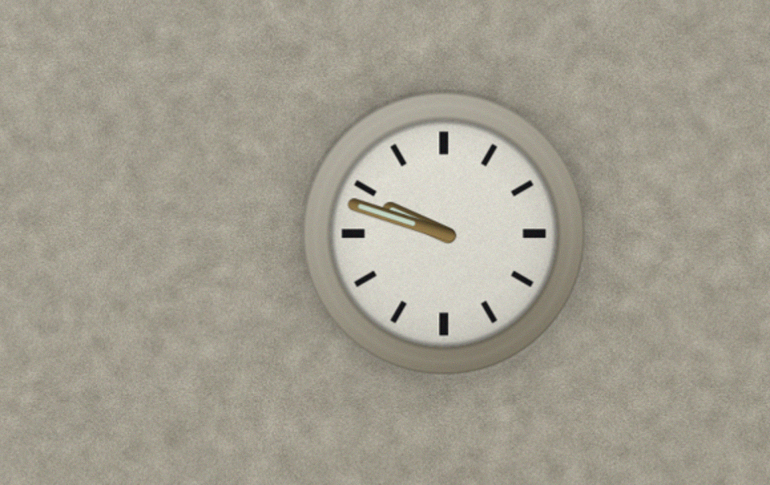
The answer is 9:48
